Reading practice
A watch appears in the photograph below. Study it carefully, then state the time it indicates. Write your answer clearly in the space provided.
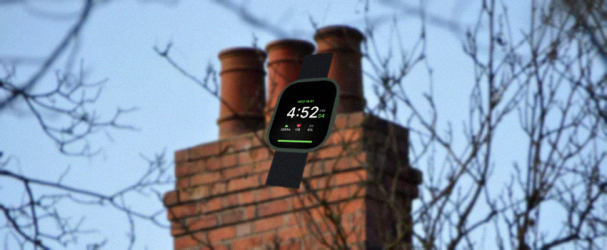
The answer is 4:52
